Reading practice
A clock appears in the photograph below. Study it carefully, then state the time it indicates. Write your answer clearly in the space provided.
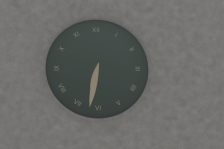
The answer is 6:32
